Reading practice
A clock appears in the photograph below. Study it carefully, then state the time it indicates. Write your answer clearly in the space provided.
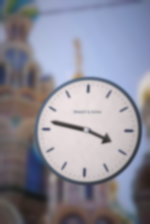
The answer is 3:47
